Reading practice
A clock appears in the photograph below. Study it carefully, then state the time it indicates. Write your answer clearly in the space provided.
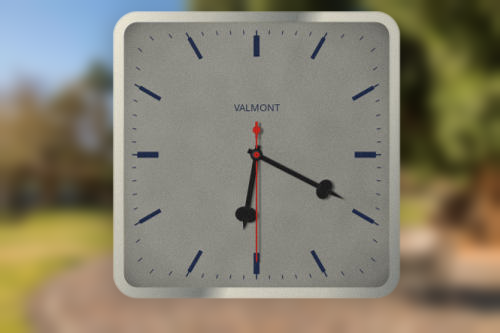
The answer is 6:19:30
